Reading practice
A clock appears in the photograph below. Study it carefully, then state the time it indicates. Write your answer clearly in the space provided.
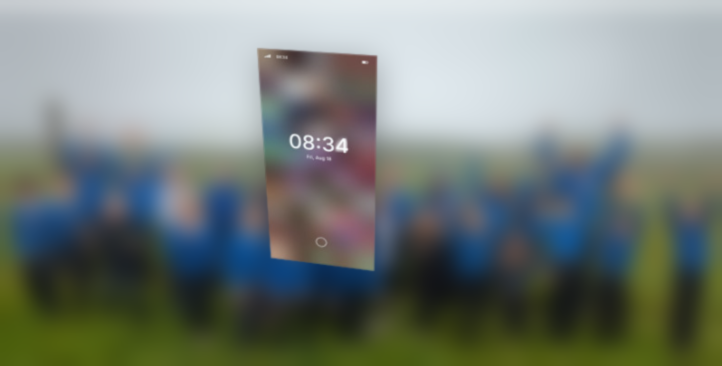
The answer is 8:34
